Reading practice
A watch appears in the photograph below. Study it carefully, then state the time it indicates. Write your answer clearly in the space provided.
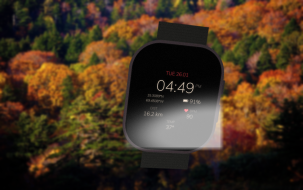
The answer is 4:49
